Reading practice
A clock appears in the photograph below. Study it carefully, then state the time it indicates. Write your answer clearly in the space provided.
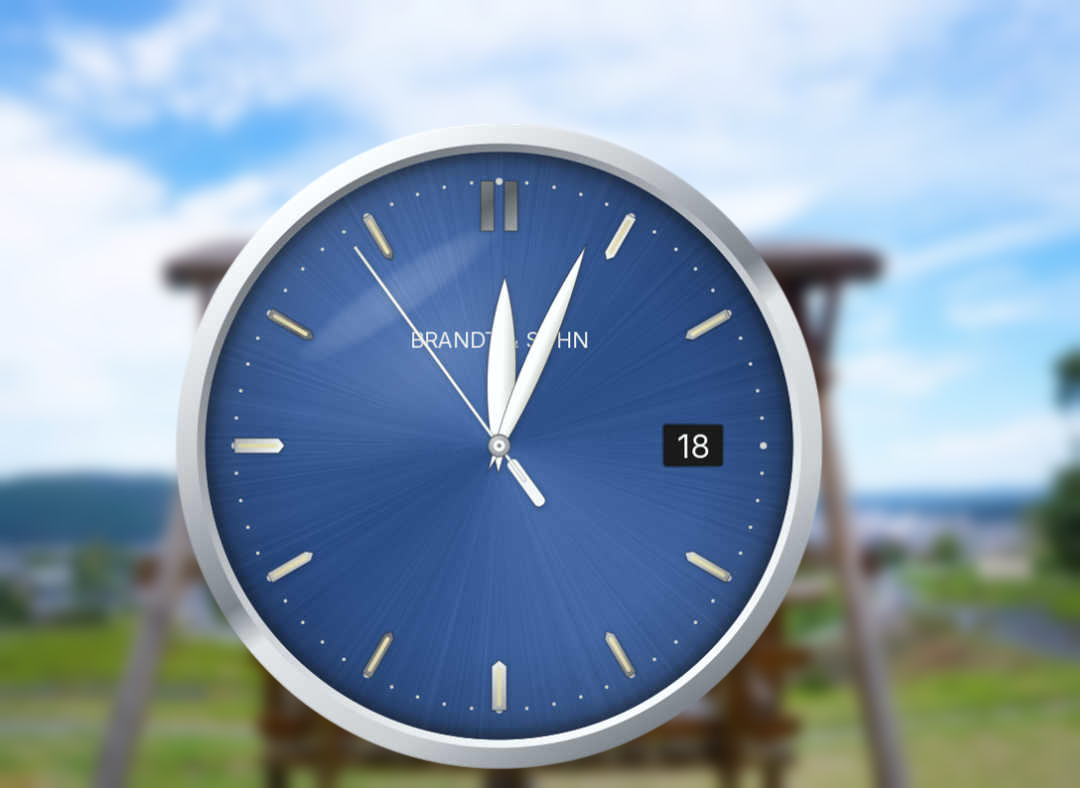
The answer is 12:03:54
